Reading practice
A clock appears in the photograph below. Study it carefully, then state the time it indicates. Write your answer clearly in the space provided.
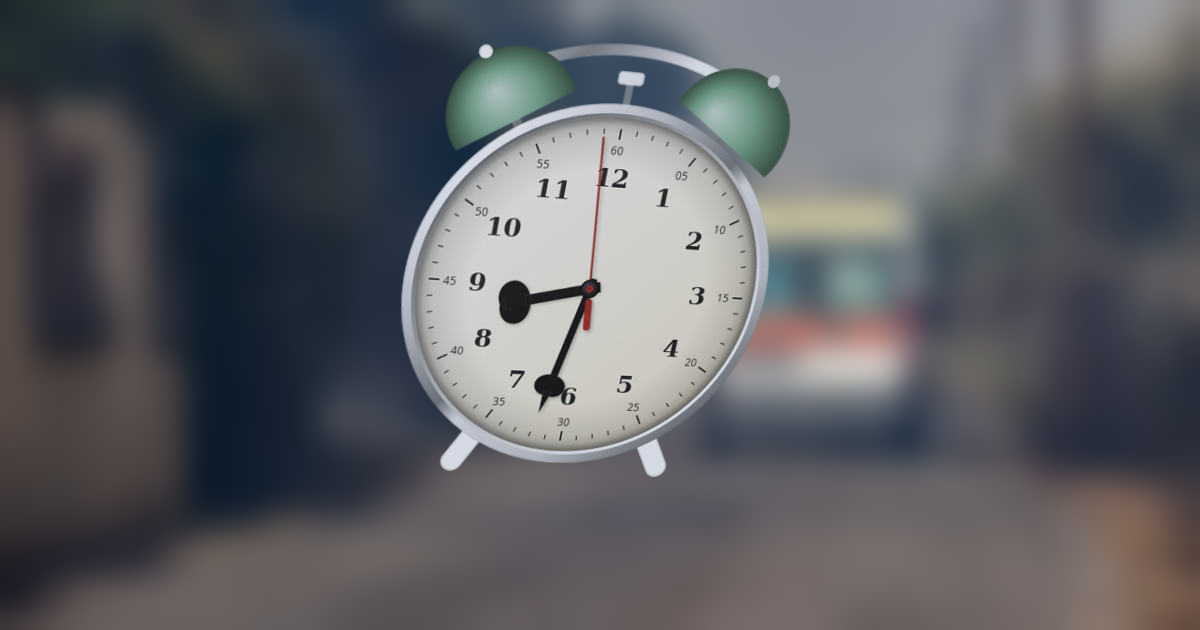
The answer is 8:31:59
